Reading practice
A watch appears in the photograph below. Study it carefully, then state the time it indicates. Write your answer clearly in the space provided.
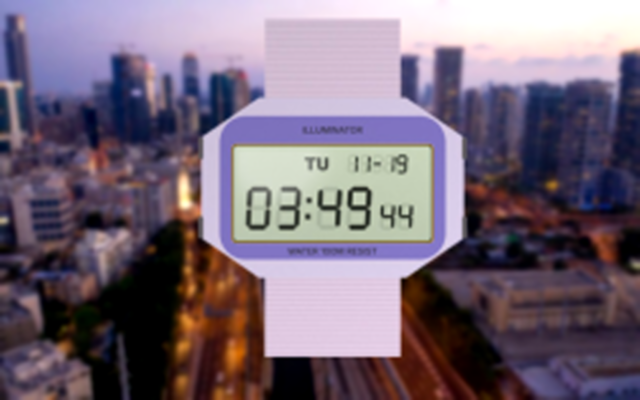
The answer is 3:49:44
